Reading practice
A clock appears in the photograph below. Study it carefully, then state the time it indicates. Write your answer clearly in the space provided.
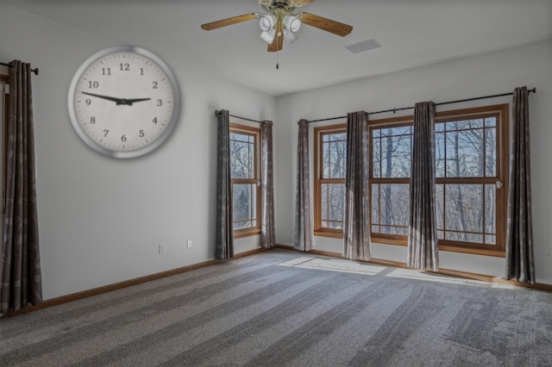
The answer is 2:47
